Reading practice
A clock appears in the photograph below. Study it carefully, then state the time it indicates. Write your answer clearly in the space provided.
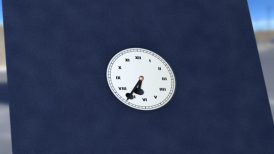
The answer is 6:36
